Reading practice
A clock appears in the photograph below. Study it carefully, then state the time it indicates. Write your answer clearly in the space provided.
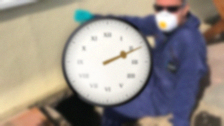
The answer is 2:11
